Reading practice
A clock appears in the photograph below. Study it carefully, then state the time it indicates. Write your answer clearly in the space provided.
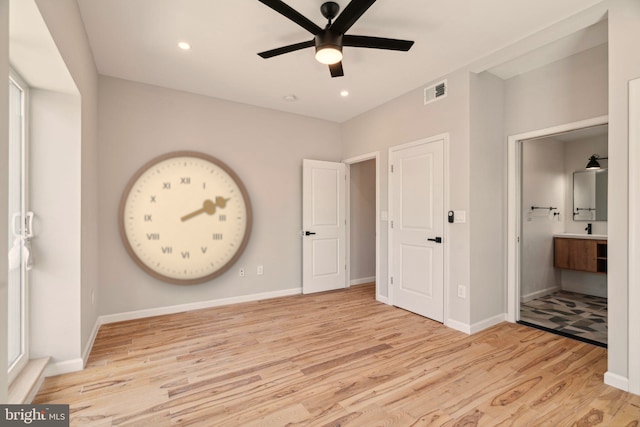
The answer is 2:11
